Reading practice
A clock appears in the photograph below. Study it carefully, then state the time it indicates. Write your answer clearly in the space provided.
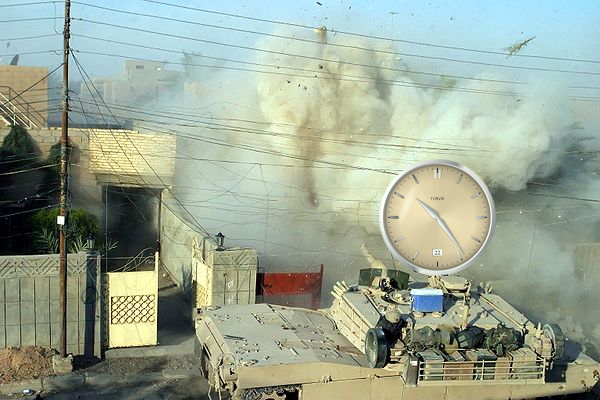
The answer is 10:24
